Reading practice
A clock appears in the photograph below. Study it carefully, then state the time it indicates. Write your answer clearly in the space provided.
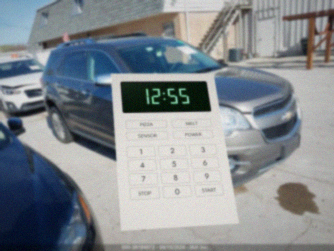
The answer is 12:55
